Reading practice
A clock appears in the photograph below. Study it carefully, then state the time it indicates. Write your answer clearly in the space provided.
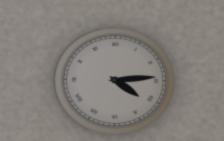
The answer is 4:14
